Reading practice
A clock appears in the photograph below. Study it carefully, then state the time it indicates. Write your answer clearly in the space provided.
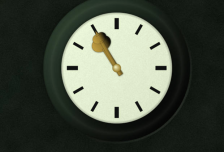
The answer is 10:55
